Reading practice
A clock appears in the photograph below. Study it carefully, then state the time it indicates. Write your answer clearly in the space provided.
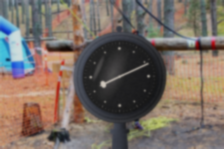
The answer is 8:11
